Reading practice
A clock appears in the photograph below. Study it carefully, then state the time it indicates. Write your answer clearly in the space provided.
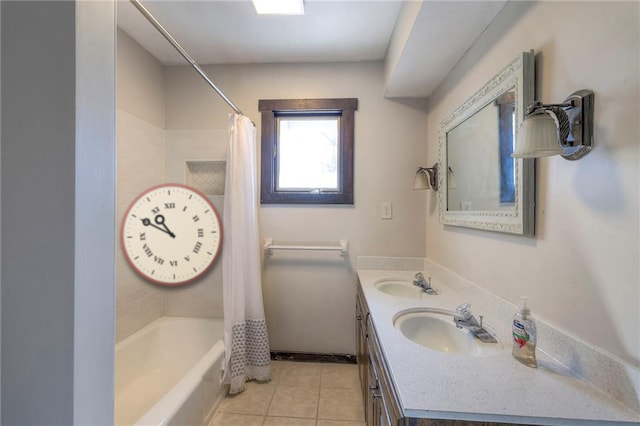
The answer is 10:50
